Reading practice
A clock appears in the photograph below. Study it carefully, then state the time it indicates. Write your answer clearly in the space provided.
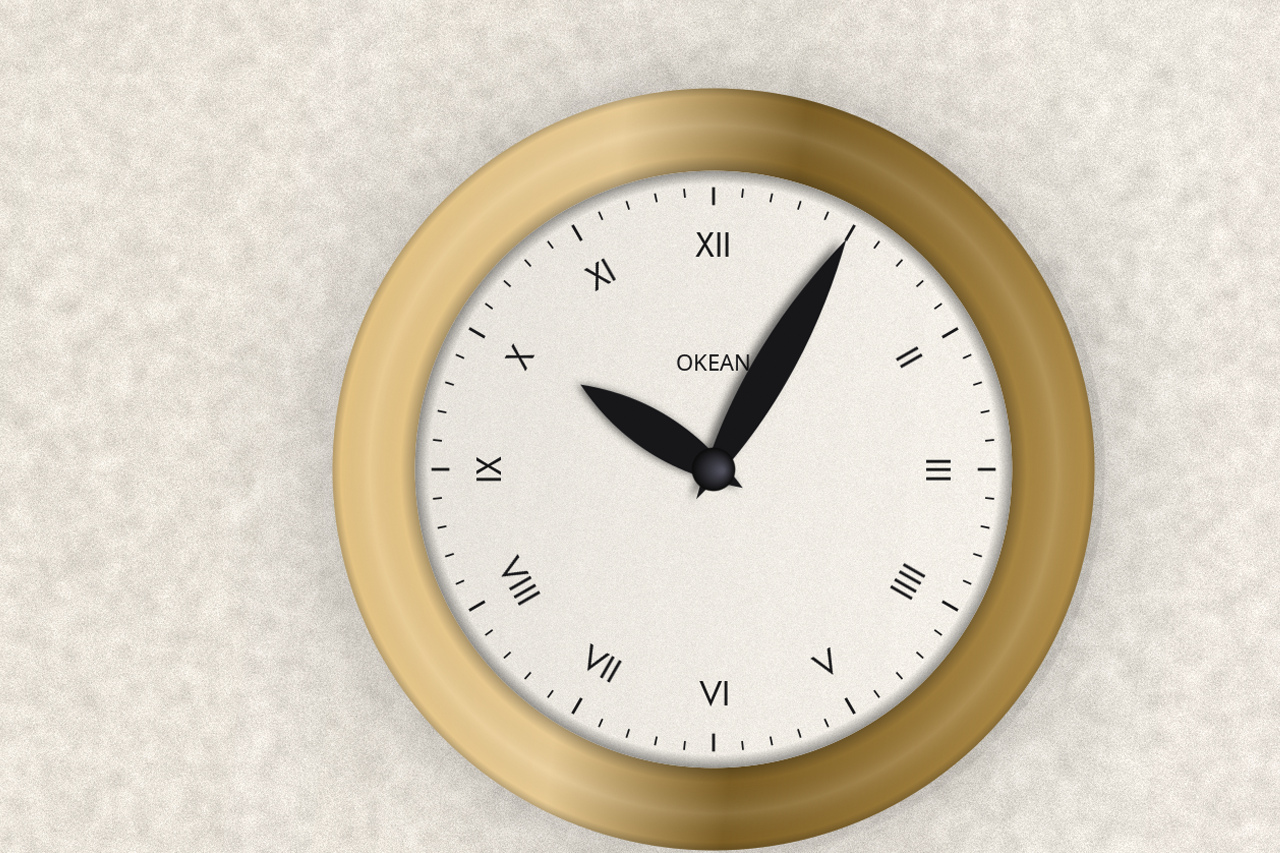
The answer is 10:05
